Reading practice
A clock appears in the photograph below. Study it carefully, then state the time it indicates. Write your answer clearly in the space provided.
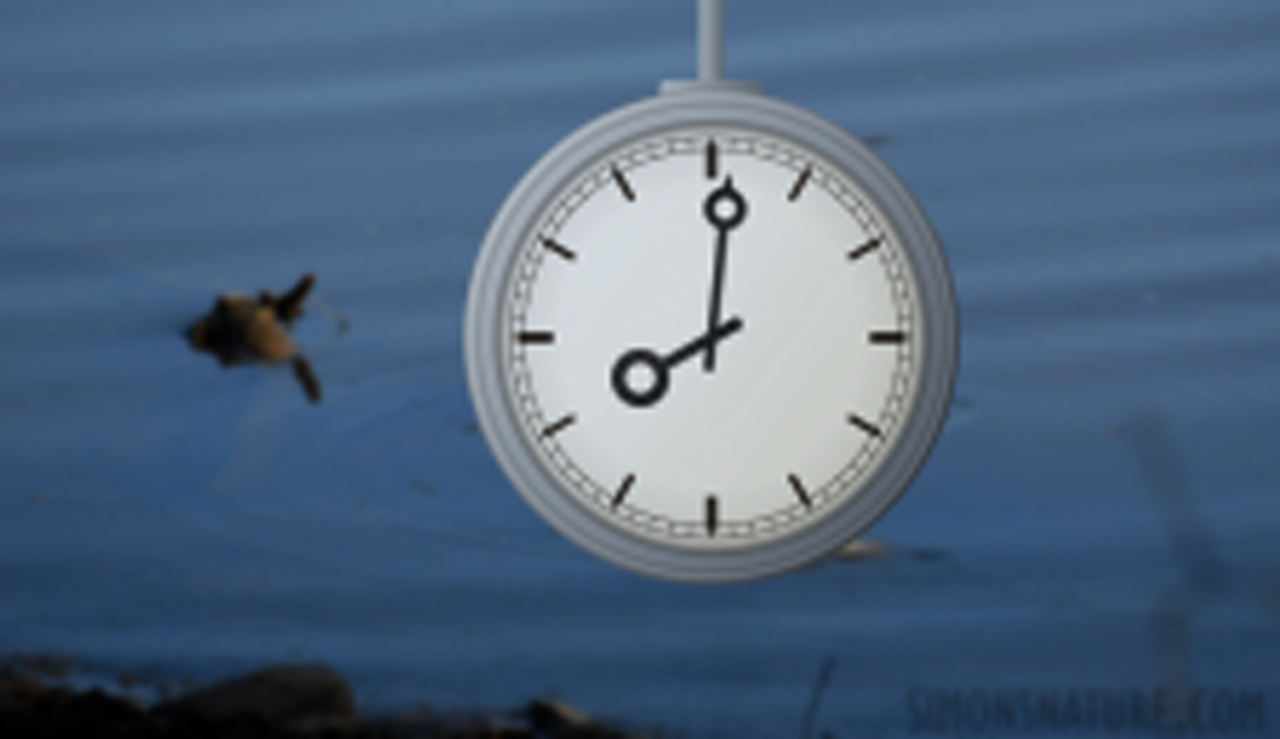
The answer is 8:01
